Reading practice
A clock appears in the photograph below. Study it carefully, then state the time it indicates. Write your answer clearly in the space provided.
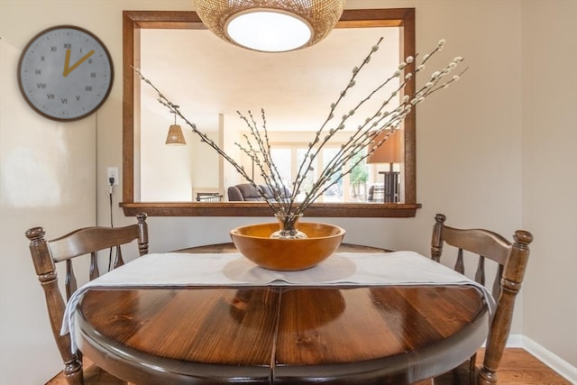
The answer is 12:08
